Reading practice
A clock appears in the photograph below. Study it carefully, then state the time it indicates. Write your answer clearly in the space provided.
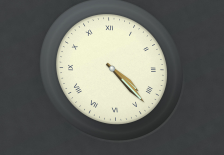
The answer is 4:23
